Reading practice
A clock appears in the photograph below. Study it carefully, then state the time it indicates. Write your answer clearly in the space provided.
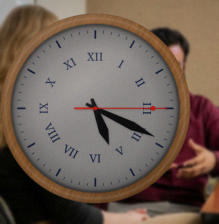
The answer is 5:19:15
